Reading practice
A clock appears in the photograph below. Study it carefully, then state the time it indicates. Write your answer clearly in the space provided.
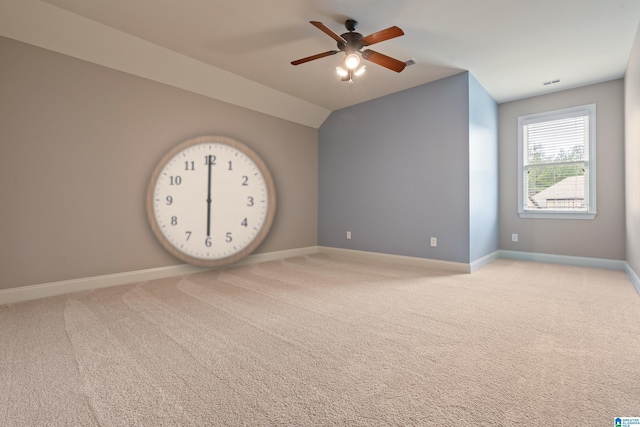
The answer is 6:00
